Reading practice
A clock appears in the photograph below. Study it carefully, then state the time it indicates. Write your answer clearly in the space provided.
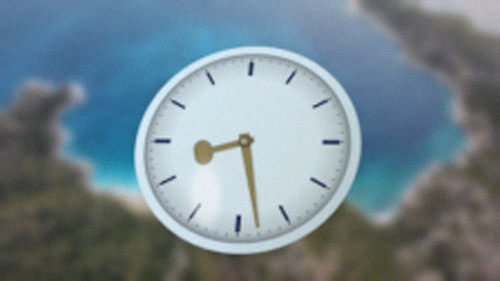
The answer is 8:28
